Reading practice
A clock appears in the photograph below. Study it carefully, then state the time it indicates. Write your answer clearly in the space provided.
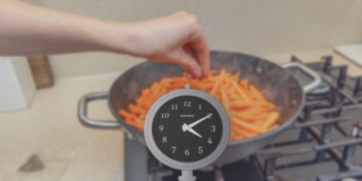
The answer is 4:10
